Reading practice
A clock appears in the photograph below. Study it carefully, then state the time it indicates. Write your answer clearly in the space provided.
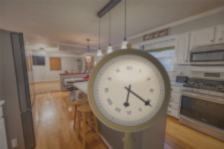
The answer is 6:21
